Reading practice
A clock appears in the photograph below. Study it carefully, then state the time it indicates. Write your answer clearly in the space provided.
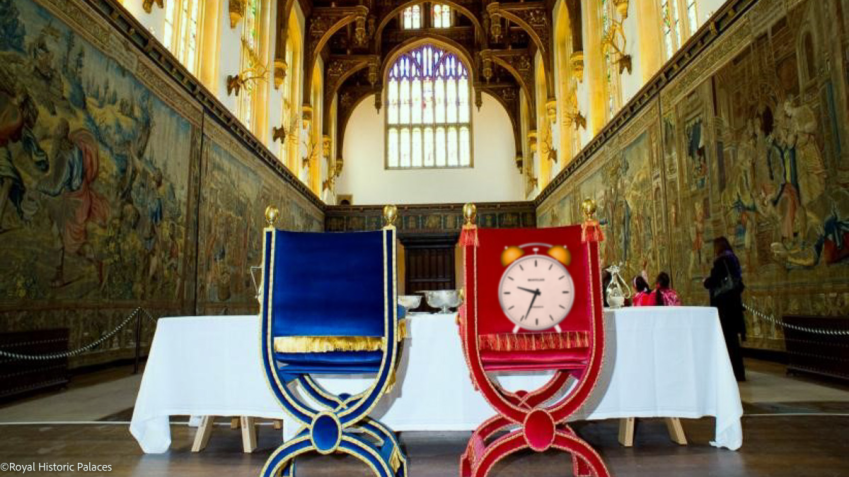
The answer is 9:34
